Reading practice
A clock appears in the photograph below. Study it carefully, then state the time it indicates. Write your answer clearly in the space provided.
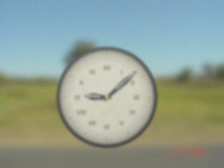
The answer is 9:08
